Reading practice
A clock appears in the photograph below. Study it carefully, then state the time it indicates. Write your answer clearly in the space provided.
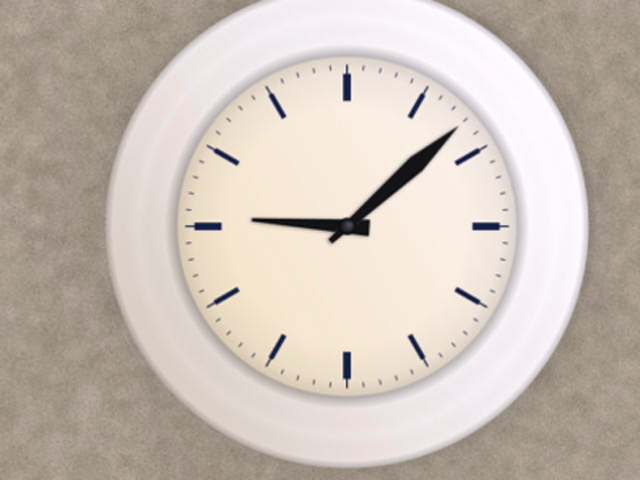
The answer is 9:08
